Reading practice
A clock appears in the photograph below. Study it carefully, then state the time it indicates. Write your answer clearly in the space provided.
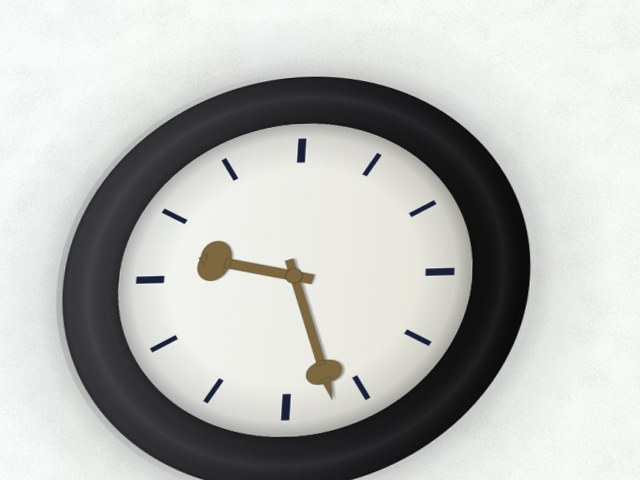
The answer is 9:27
